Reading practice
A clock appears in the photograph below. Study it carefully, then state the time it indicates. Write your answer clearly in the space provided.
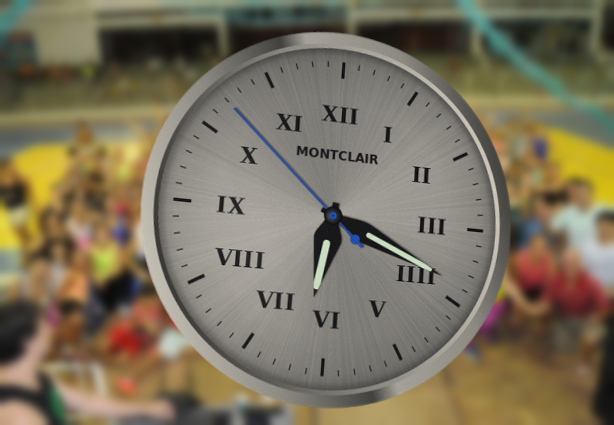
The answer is 6:18:52
